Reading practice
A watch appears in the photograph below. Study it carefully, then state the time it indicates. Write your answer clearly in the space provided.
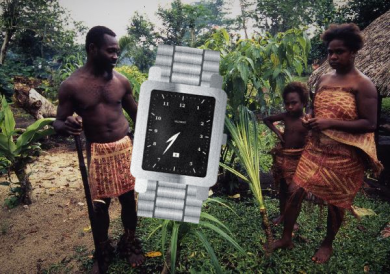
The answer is 7:35
